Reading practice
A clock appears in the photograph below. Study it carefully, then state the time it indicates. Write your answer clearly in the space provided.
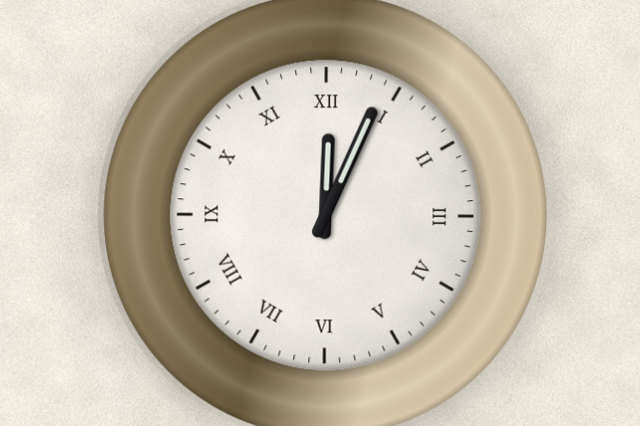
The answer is 12:04
